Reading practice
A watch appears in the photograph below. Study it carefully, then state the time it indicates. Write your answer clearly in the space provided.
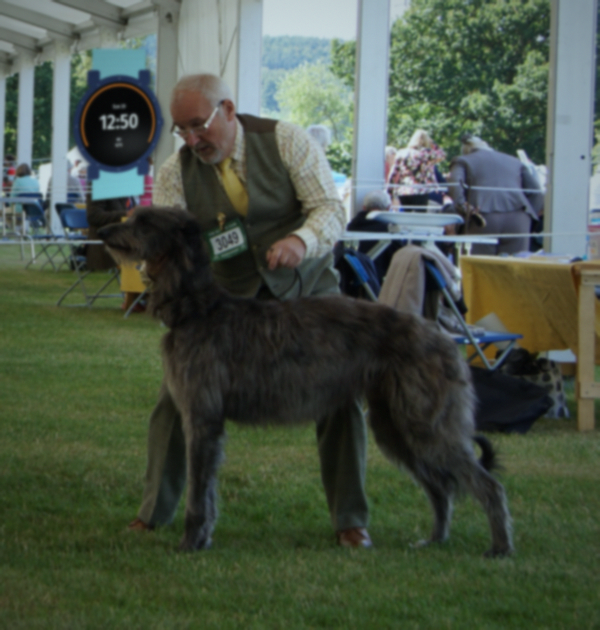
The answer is 12:50
